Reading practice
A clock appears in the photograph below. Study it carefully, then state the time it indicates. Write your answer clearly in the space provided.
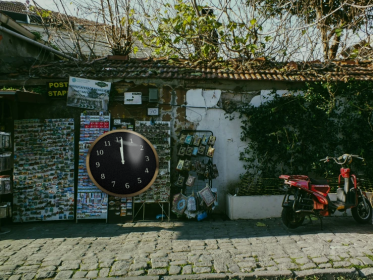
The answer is 12:01
